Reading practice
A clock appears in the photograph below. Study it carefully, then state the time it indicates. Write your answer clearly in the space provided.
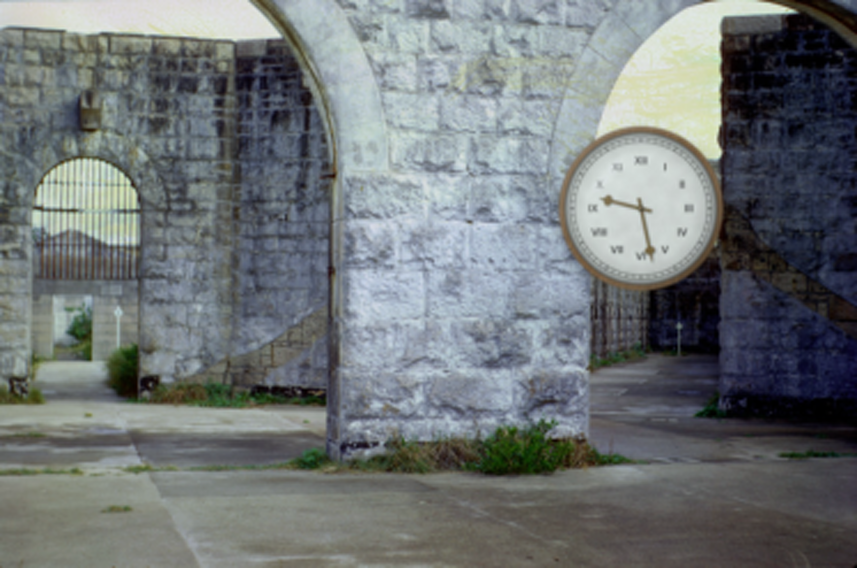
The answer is 9:28
